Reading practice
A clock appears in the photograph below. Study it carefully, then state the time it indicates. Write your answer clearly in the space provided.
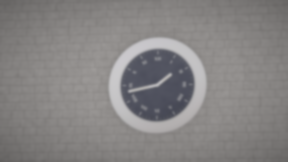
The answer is 1:43
